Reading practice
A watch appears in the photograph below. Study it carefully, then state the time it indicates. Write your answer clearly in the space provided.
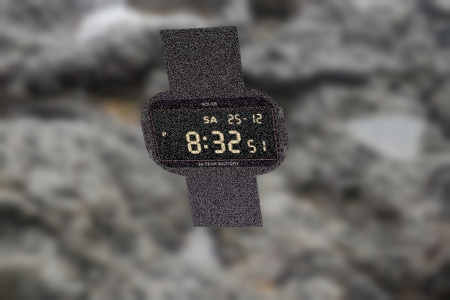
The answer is 8:32:51
